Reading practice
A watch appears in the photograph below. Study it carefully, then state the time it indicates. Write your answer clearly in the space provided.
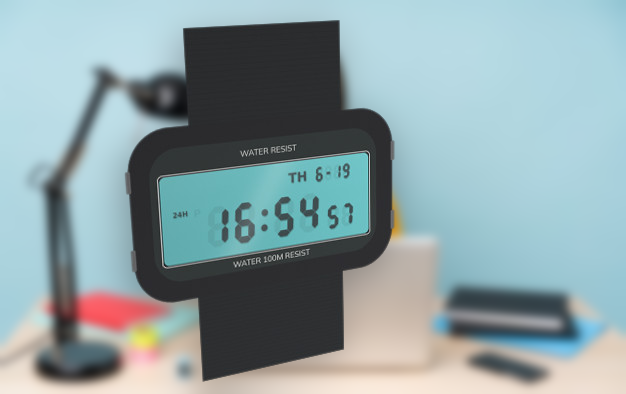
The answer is 16:54:57
